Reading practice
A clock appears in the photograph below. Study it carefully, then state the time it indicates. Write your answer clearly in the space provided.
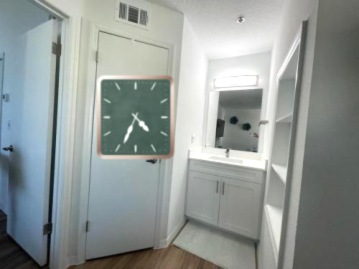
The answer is 4:34
